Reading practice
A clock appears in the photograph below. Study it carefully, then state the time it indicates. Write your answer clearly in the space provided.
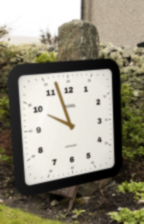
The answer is 9:57
